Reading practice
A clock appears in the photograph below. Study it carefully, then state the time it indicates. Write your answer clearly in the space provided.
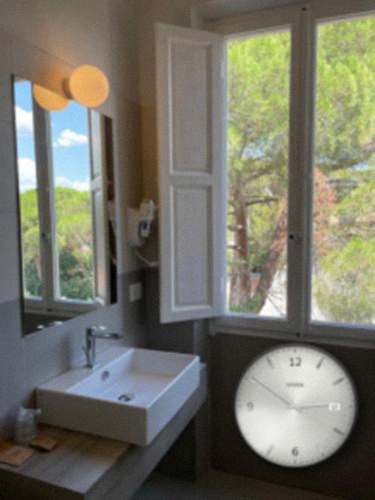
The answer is 2:51
